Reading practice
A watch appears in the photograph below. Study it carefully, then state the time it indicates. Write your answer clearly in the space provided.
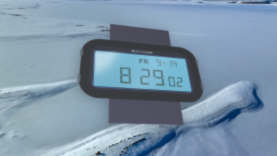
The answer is 8:29:02
